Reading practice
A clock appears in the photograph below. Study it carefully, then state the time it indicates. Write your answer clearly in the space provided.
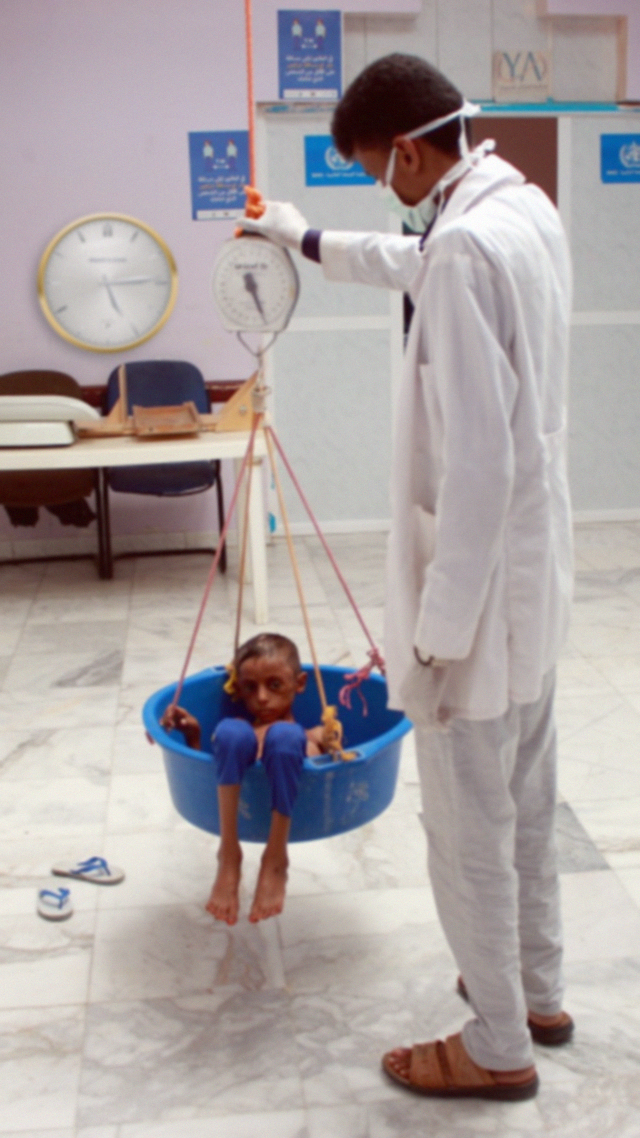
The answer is 5:14
